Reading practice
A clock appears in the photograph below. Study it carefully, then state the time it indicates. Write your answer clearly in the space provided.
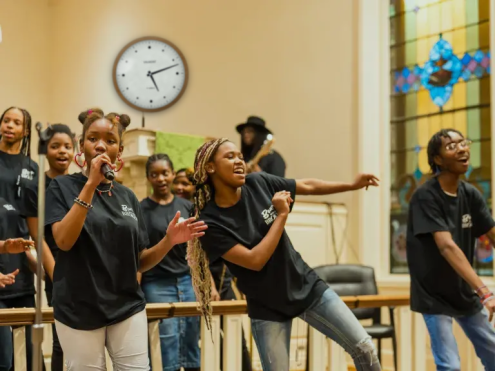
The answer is 5:12
